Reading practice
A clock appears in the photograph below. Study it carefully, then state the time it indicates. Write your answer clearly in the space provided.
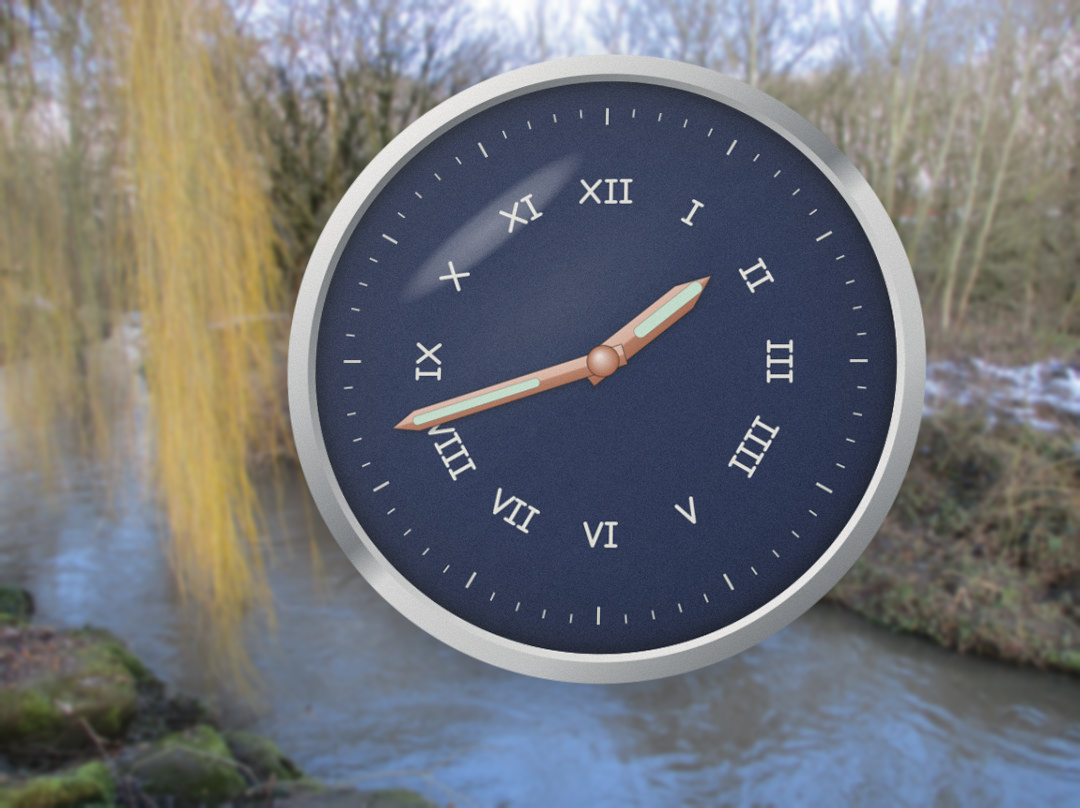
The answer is 1:42
